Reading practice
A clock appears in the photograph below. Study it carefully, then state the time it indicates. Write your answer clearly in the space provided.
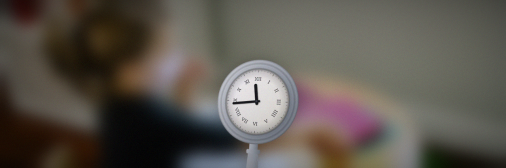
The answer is 11:44
